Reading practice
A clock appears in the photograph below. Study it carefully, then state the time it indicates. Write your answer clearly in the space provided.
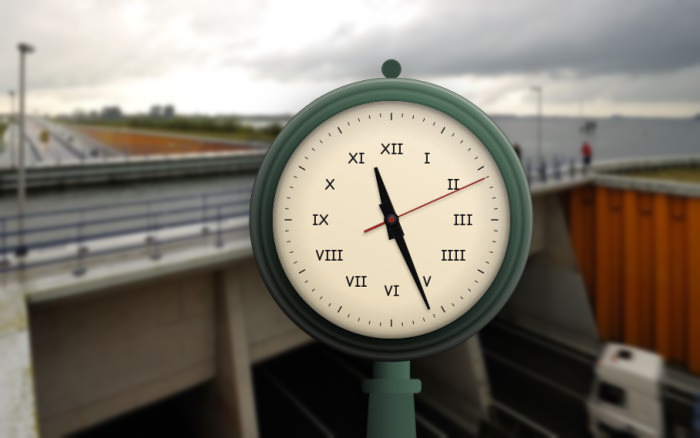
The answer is 11:26:11
